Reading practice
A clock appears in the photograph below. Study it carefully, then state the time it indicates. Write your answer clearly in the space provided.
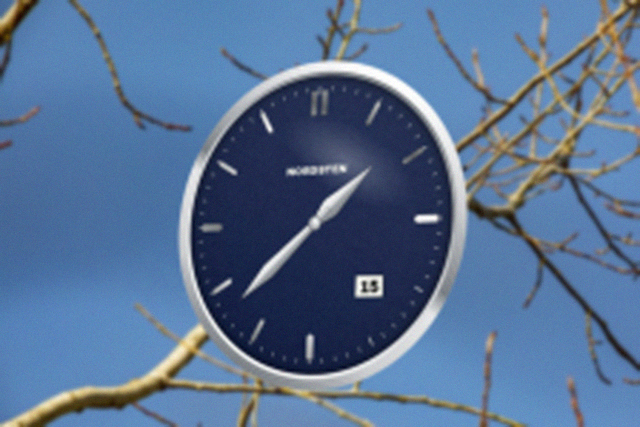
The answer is 1:38
